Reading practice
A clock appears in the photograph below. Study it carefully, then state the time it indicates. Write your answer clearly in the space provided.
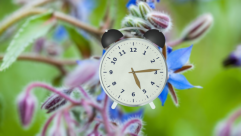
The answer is 5:14
